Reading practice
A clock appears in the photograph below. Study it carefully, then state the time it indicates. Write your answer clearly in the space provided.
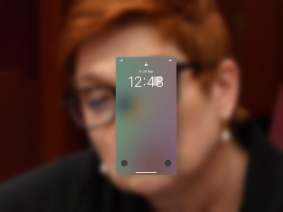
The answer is 12:48
